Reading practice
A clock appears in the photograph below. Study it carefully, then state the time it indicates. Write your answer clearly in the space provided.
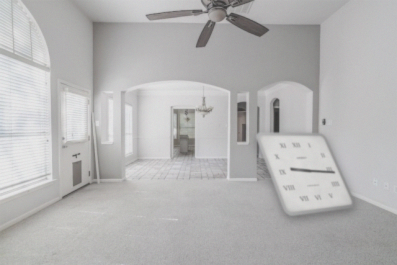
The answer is 9:16
